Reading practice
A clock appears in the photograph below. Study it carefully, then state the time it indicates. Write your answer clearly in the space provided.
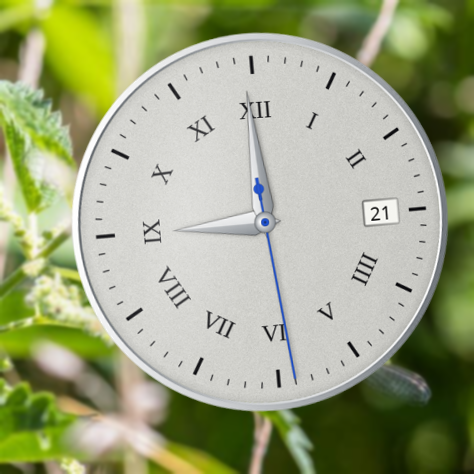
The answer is 8:59:29
